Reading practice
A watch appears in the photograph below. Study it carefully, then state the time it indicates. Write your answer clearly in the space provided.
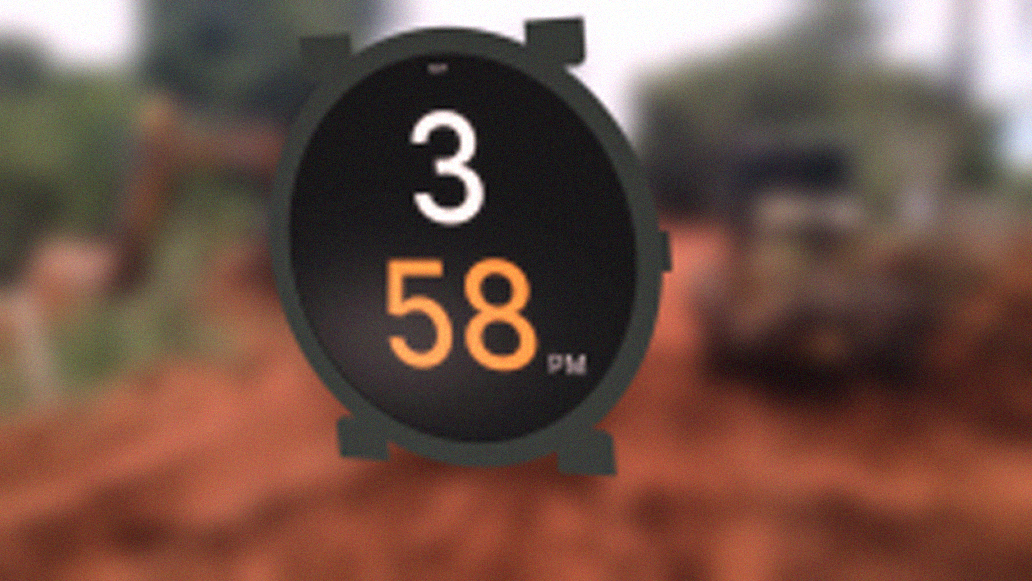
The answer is 3:58
